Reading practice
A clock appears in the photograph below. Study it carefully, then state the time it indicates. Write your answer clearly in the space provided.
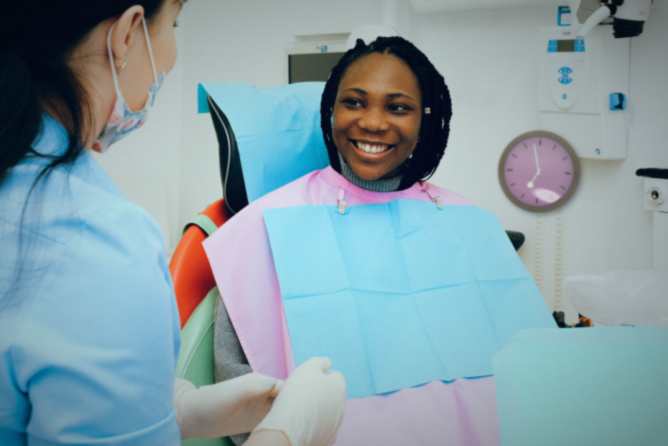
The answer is 6:58
